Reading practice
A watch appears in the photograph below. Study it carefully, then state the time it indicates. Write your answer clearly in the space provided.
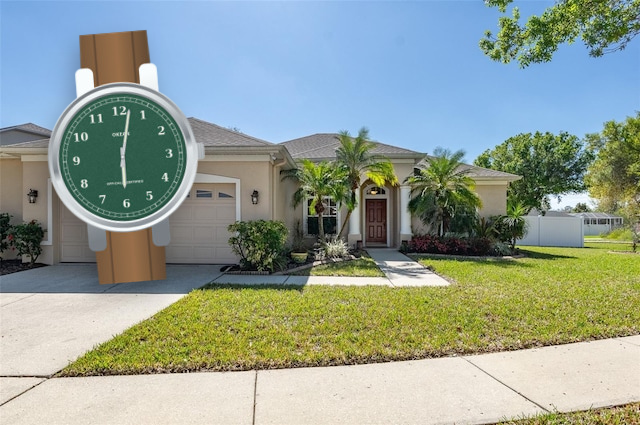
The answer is 6:02
